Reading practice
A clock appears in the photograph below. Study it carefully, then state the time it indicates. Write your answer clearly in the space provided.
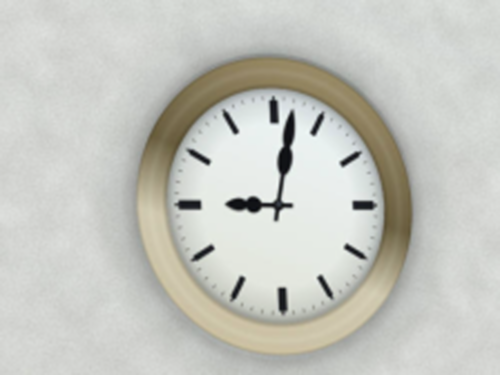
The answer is 9:02
